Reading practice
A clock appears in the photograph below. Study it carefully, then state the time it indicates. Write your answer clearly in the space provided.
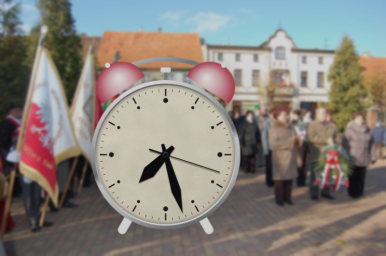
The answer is 7:27:18
